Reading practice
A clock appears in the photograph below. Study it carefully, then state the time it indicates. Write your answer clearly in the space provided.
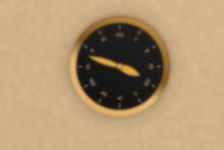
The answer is 3:48
